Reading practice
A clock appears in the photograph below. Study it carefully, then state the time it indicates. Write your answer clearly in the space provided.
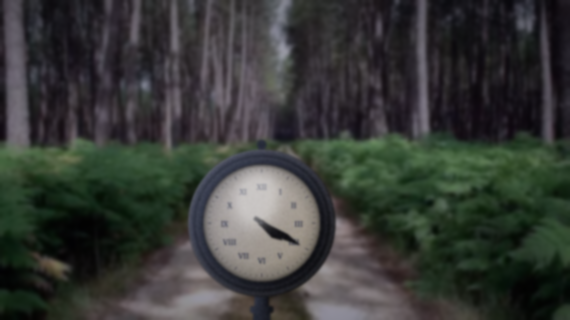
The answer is 4:20
